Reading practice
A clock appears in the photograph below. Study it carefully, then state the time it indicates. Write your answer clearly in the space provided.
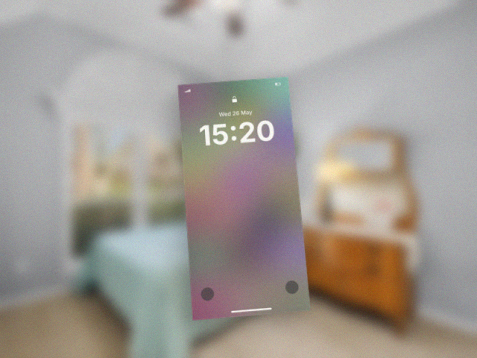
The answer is 15:20
